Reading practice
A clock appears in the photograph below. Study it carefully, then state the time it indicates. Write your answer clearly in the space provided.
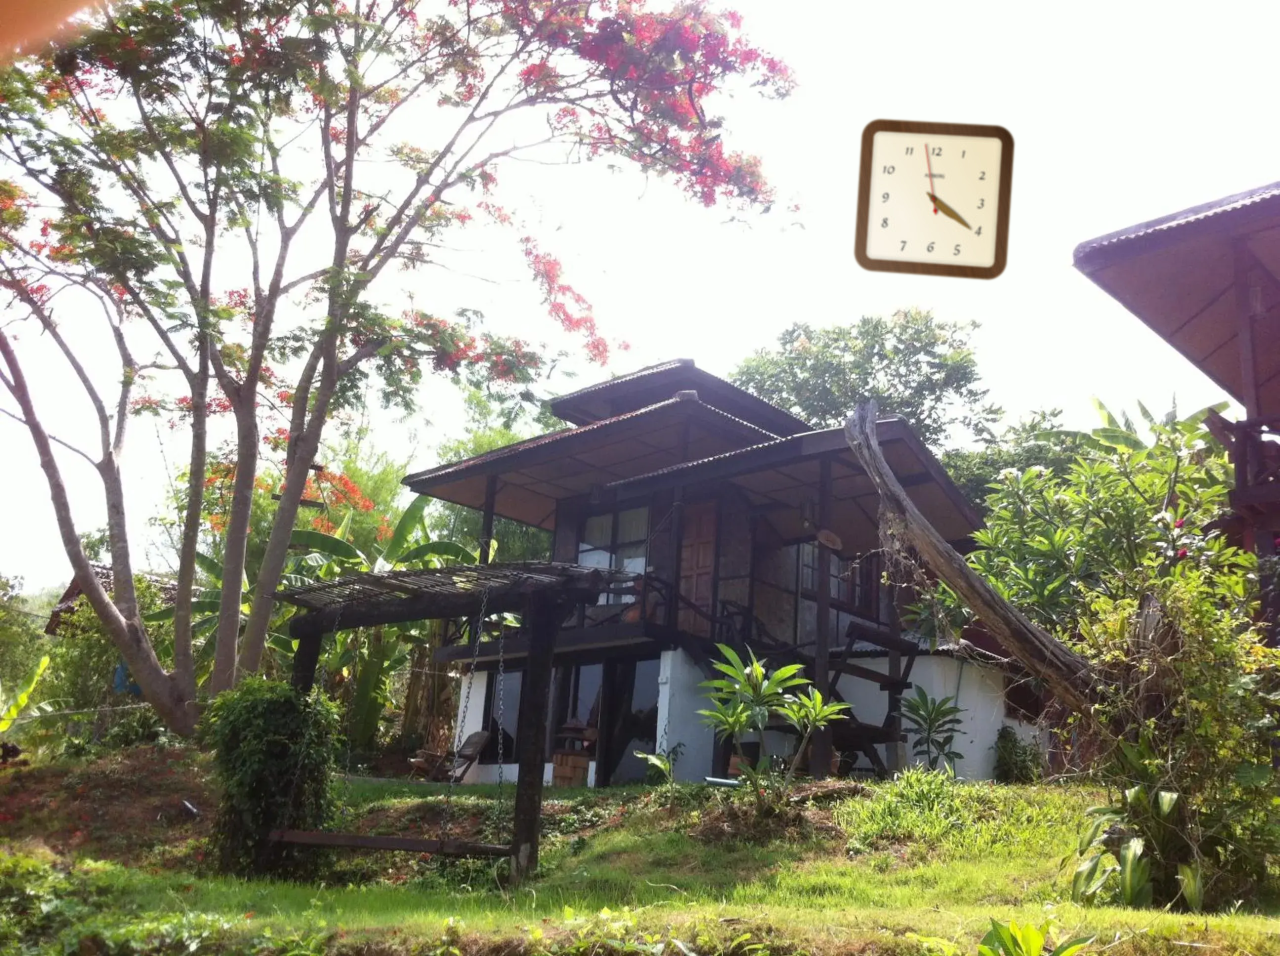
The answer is 4:20:58
